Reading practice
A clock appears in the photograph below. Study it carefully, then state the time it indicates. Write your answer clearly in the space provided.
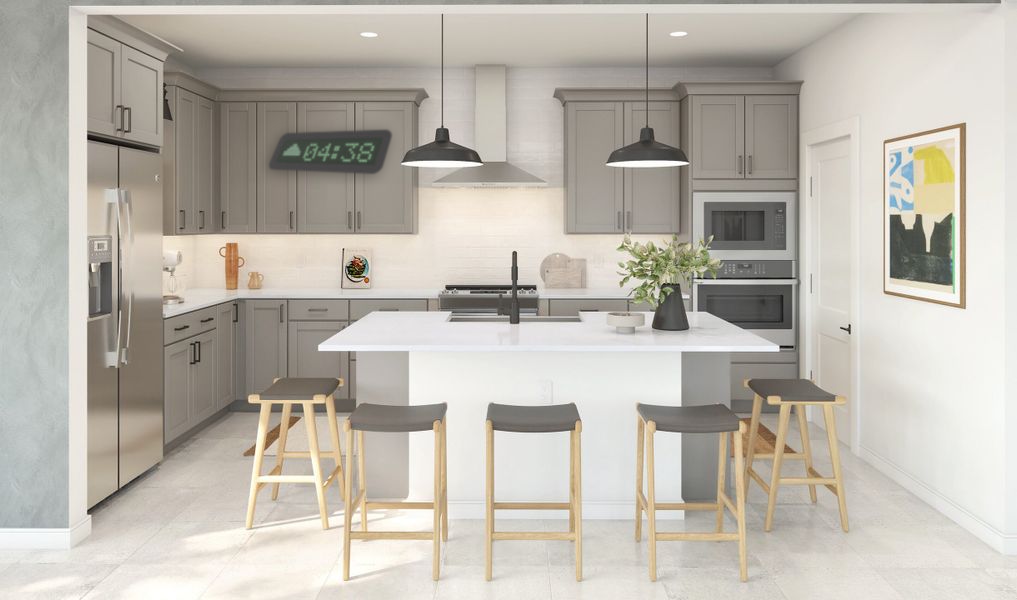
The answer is 4:38
